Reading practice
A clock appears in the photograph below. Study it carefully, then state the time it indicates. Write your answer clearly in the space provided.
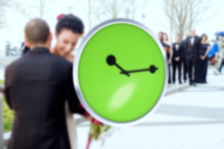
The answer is 10:14
